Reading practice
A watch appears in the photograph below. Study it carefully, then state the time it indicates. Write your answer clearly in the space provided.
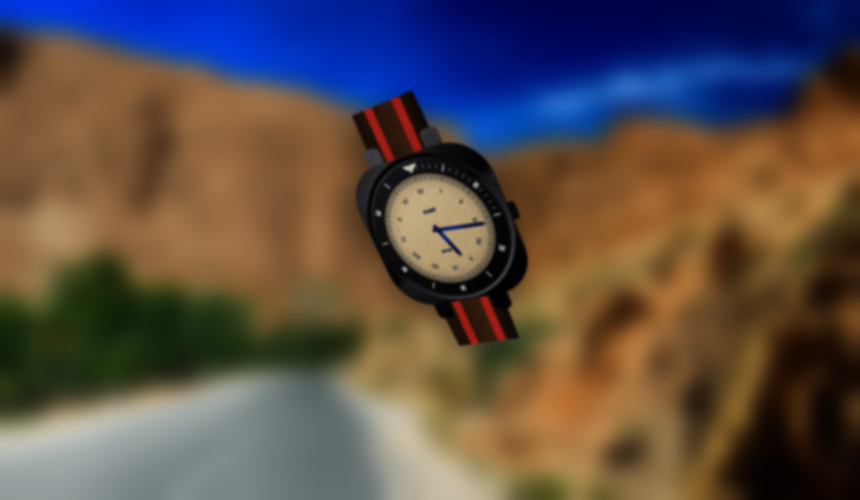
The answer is 5:16
